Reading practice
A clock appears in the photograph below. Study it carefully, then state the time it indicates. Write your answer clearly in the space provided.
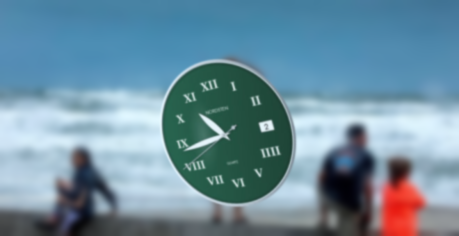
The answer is 10:43:41
